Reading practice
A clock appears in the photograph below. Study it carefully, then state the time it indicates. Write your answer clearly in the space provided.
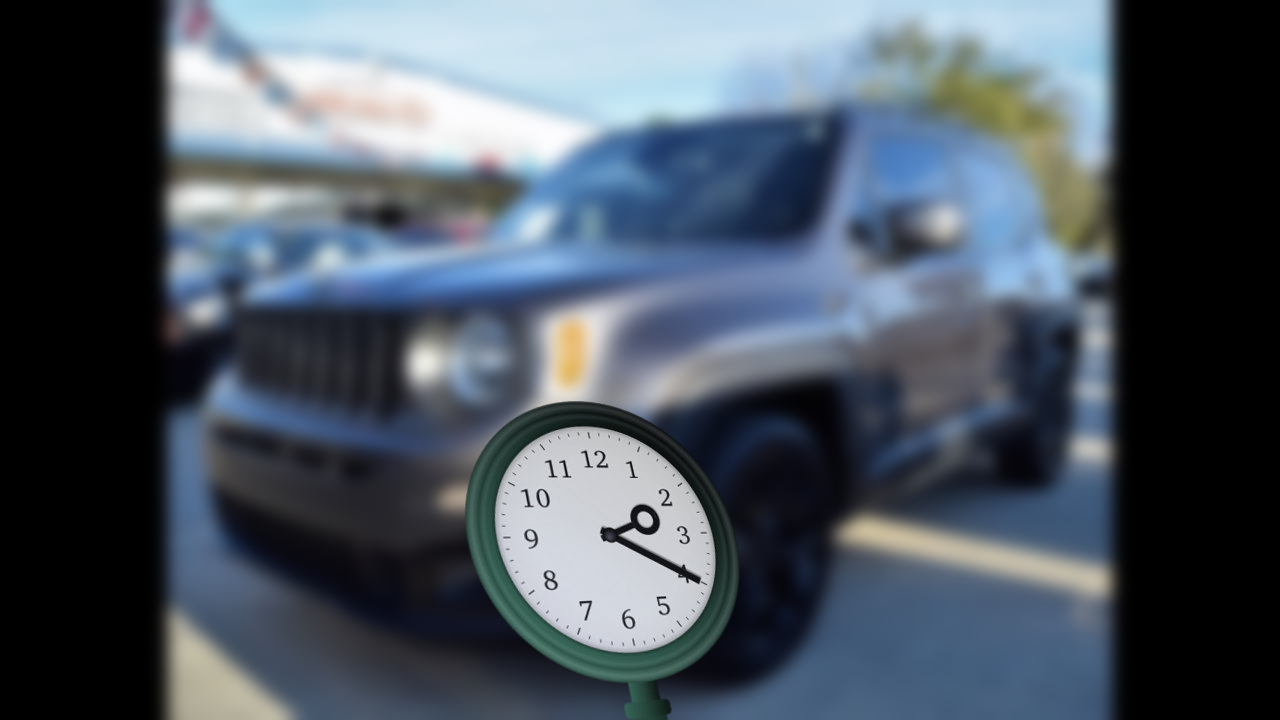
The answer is 2:20
